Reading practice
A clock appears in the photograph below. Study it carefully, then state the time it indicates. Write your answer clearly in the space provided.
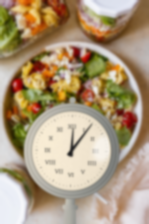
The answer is 12:06
